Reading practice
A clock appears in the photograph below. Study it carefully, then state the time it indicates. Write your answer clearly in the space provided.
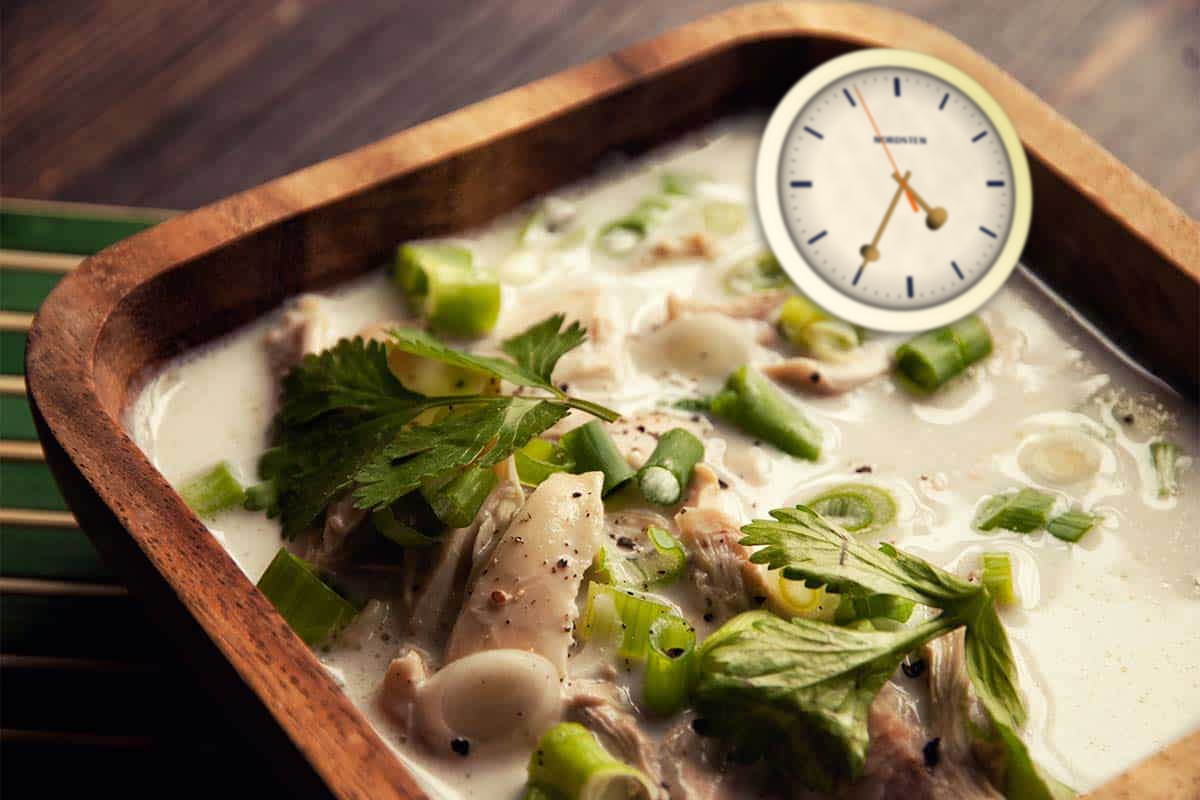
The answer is 4:34:56
